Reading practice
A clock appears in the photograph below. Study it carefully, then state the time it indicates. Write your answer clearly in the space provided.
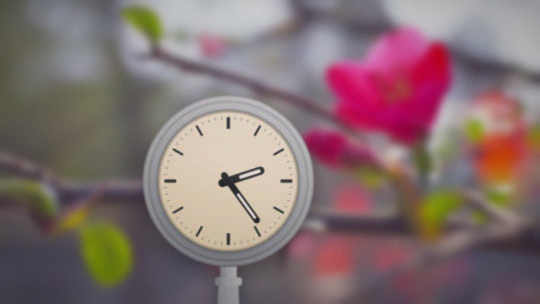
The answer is 2:24
